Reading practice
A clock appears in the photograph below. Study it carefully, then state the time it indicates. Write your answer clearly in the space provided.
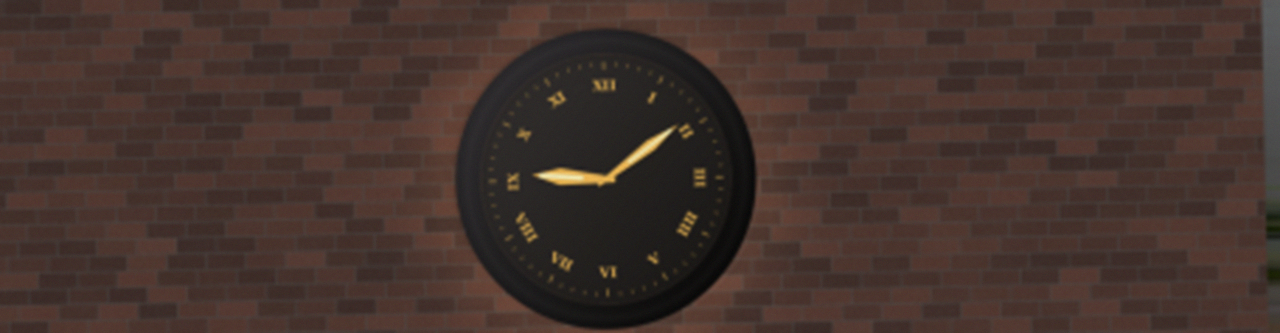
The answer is 9:09
